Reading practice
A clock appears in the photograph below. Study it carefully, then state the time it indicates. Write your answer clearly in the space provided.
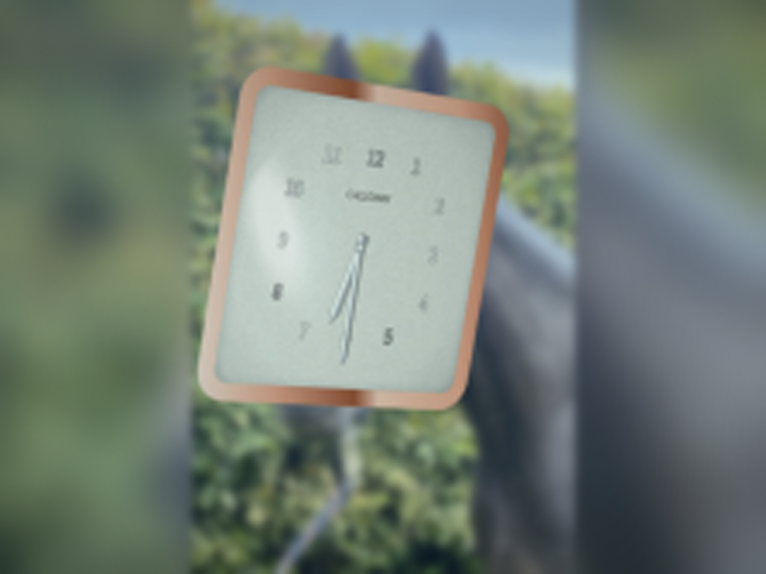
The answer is 6:30
